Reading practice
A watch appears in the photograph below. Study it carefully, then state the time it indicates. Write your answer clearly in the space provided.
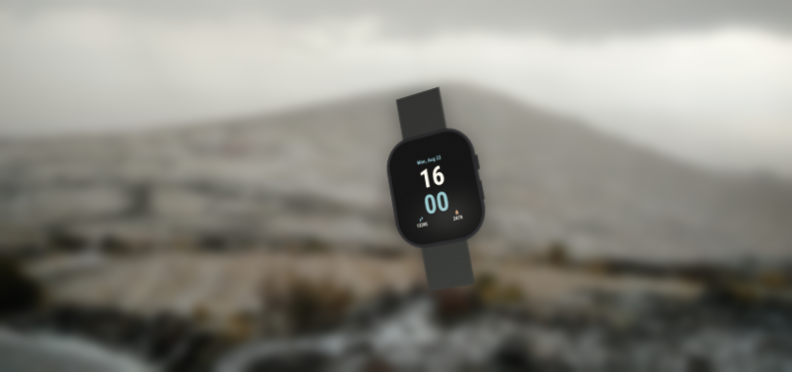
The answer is 16:00
